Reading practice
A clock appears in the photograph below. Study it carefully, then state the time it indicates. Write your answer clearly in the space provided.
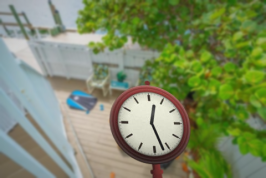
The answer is 12:27
